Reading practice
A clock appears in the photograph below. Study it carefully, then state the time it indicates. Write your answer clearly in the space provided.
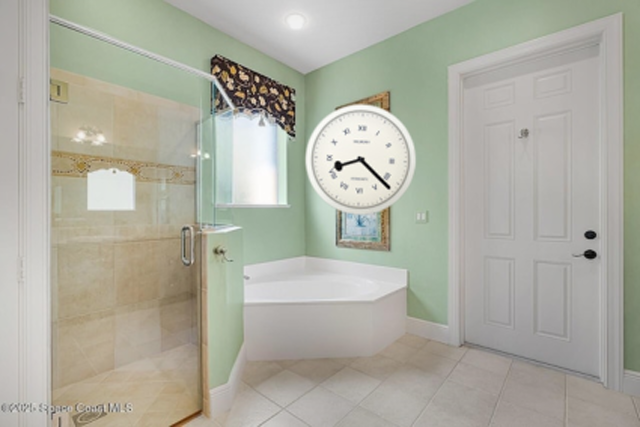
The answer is 8:22
